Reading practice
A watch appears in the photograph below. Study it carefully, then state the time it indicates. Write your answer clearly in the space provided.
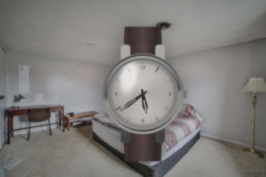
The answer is 5:39
